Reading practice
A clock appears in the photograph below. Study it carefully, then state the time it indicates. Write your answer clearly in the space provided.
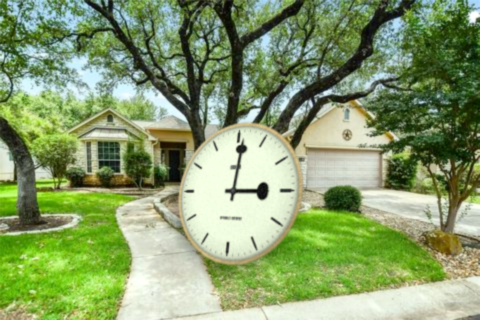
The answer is 3:01
